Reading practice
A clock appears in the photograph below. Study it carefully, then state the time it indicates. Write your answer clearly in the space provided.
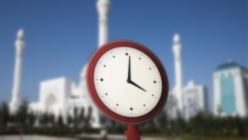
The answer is 4:01
